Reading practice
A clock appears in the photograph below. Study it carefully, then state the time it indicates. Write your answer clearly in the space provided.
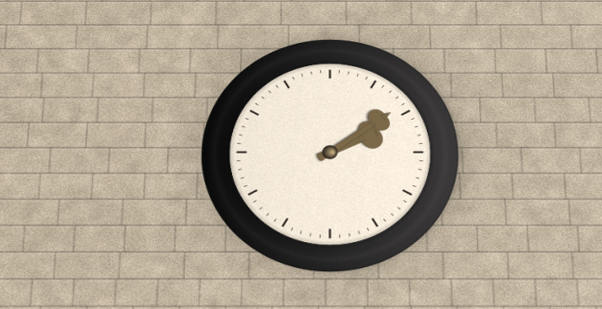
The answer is 2:09
